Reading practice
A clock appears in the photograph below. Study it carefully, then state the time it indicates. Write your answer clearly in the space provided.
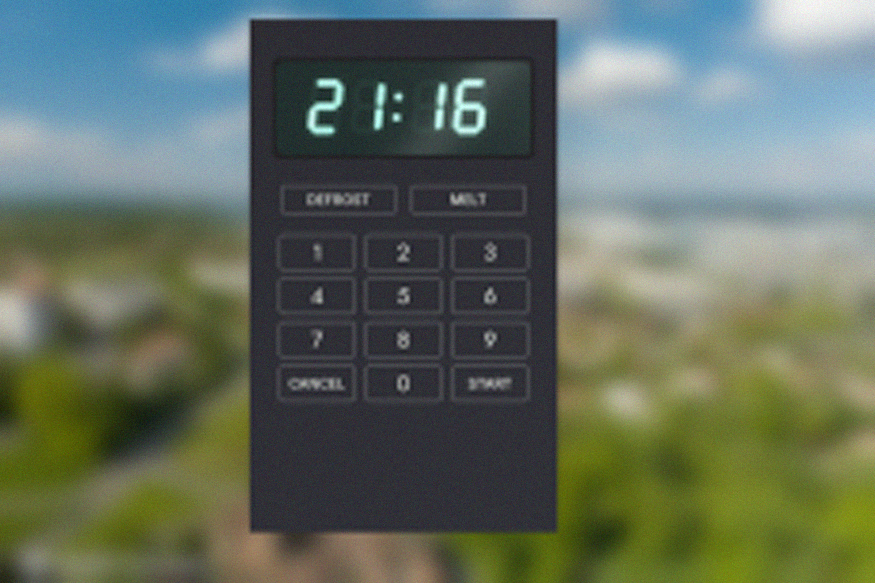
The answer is 21:16
